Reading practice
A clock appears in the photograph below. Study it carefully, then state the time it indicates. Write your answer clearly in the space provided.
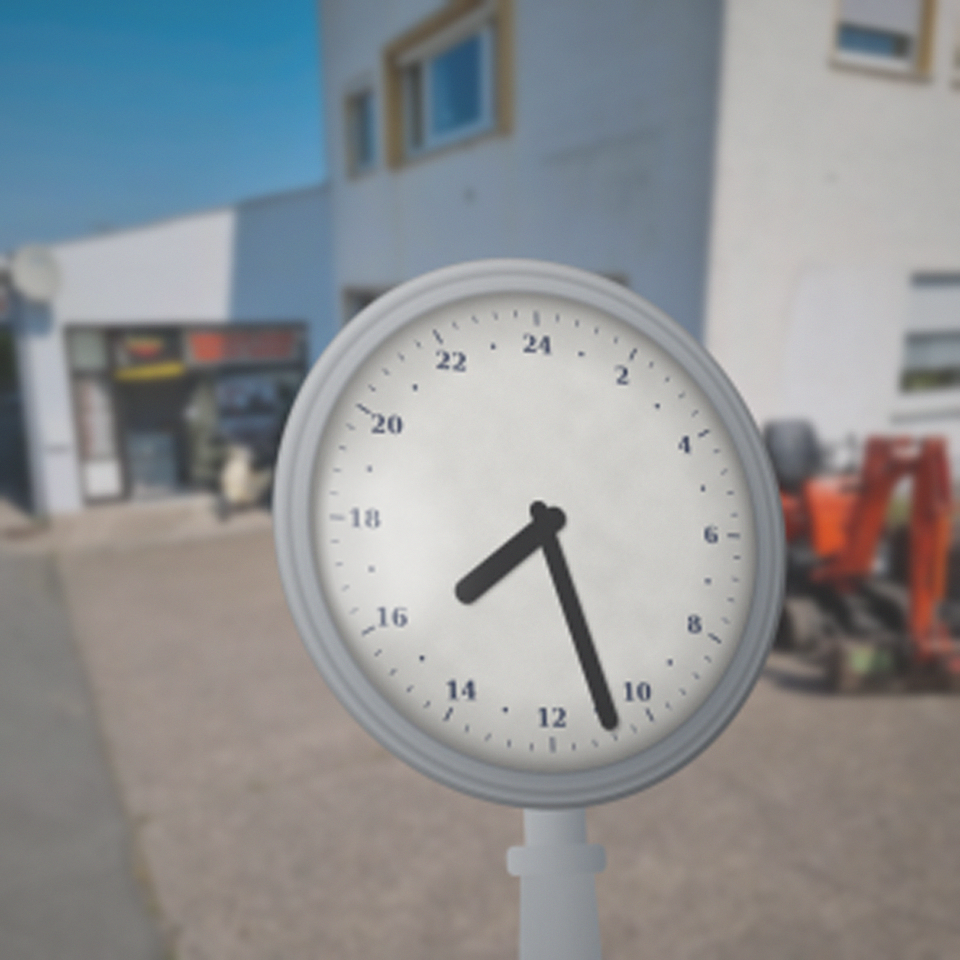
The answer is 15:27
